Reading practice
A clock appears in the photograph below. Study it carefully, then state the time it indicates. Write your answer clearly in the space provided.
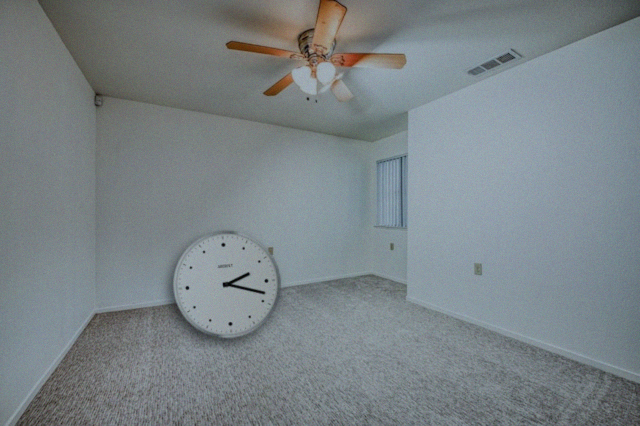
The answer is 2:18
